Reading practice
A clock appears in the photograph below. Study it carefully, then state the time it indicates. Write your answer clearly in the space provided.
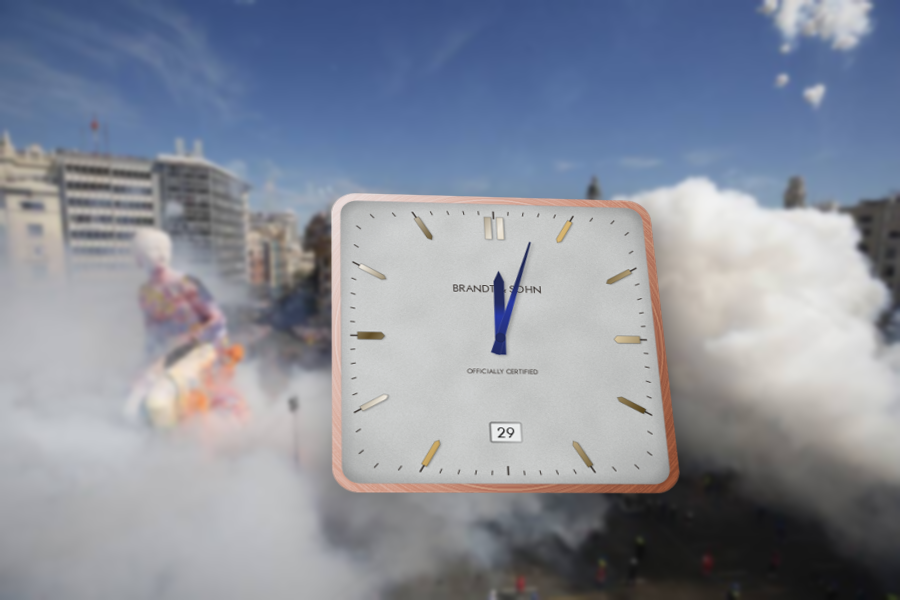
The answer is 12:03
